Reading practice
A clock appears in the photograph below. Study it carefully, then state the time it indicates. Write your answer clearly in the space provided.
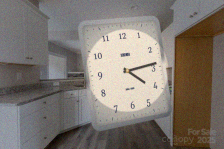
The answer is 4:14
